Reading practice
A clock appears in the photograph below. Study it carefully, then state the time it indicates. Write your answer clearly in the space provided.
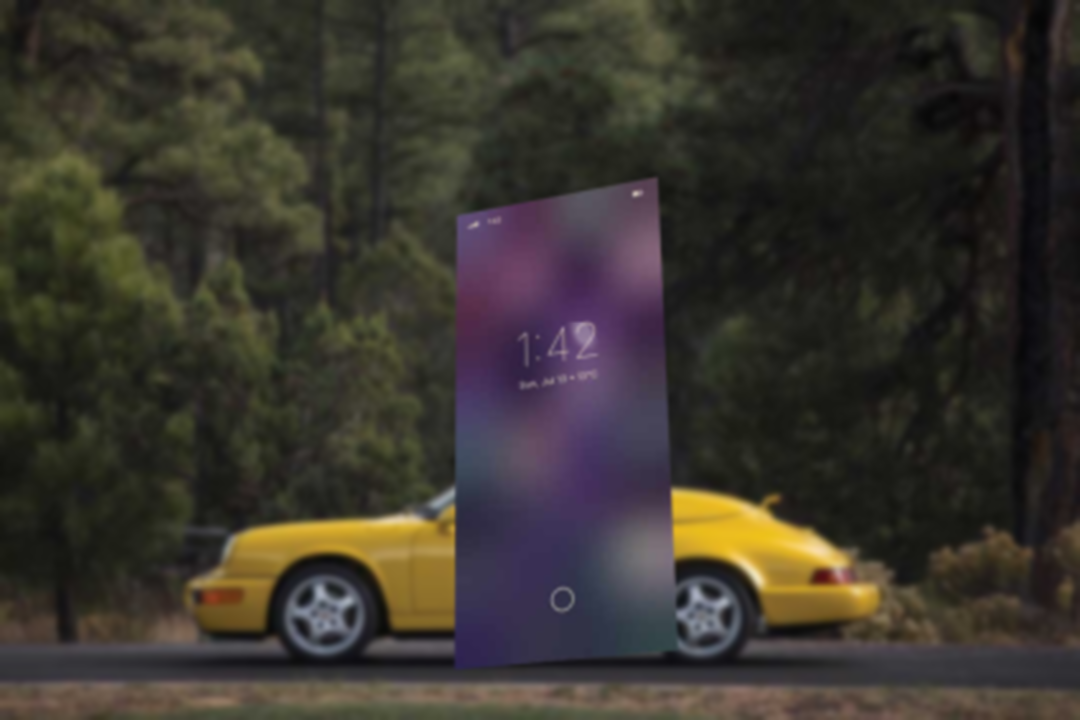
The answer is 1:42
